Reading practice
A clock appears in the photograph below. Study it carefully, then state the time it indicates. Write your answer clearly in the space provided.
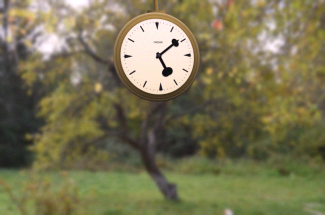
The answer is 5:09
